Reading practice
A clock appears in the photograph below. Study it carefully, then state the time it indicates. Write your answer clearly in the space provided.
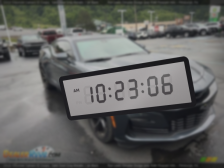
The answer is 10:23:06
